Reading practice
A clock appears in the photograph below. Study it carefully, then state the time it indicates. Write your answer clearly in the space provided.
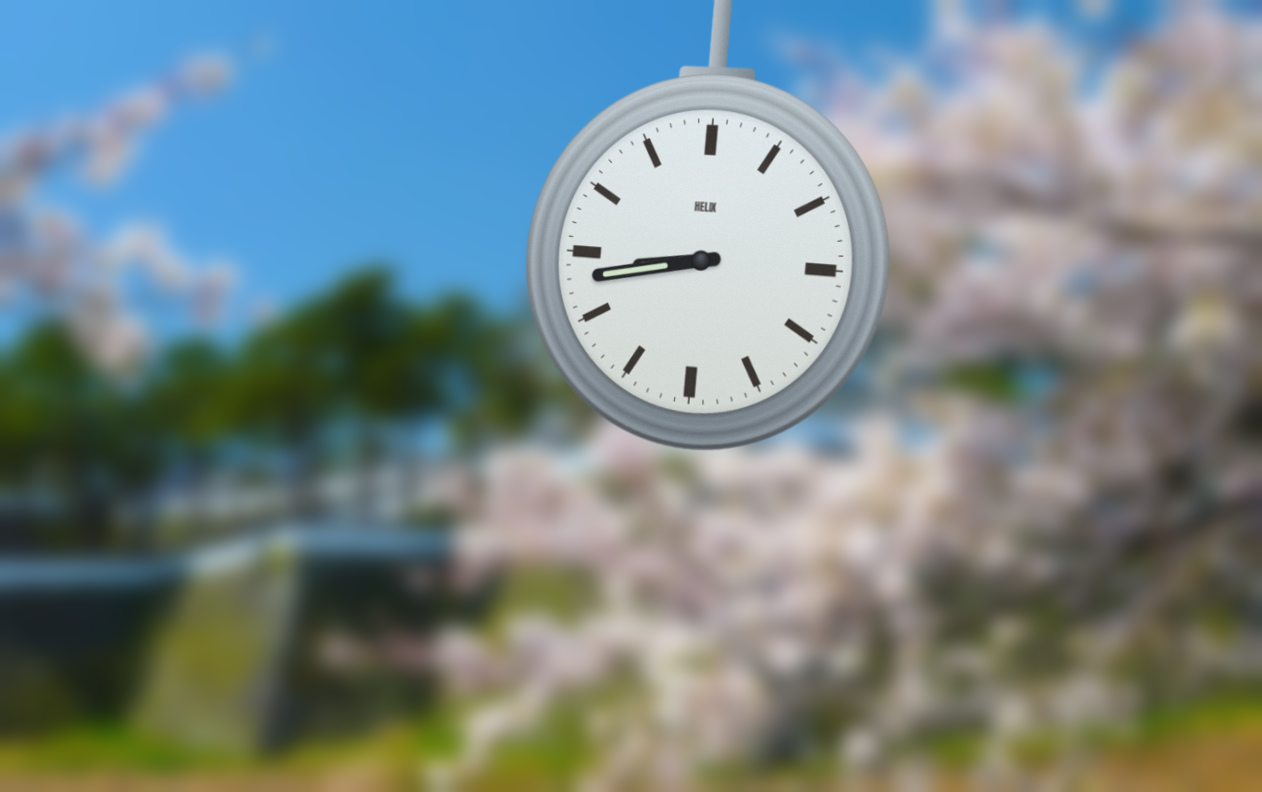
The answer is 8:43
